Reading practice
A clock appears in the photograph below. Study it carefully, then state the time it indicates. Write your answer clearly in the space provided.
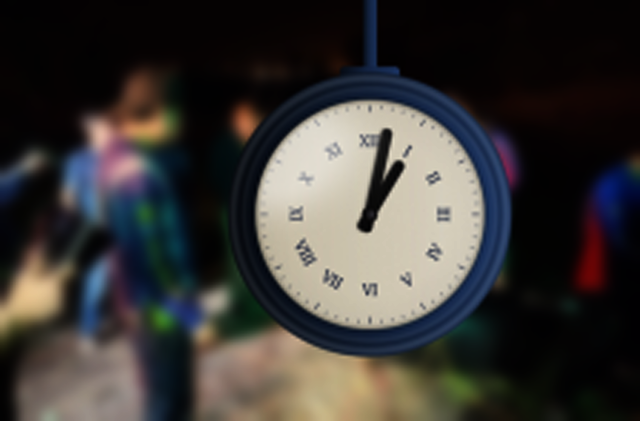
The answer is 1:02
